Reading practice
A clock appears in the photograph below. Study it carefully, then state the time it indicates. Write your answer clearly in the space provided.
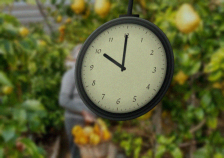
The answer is 10:00
